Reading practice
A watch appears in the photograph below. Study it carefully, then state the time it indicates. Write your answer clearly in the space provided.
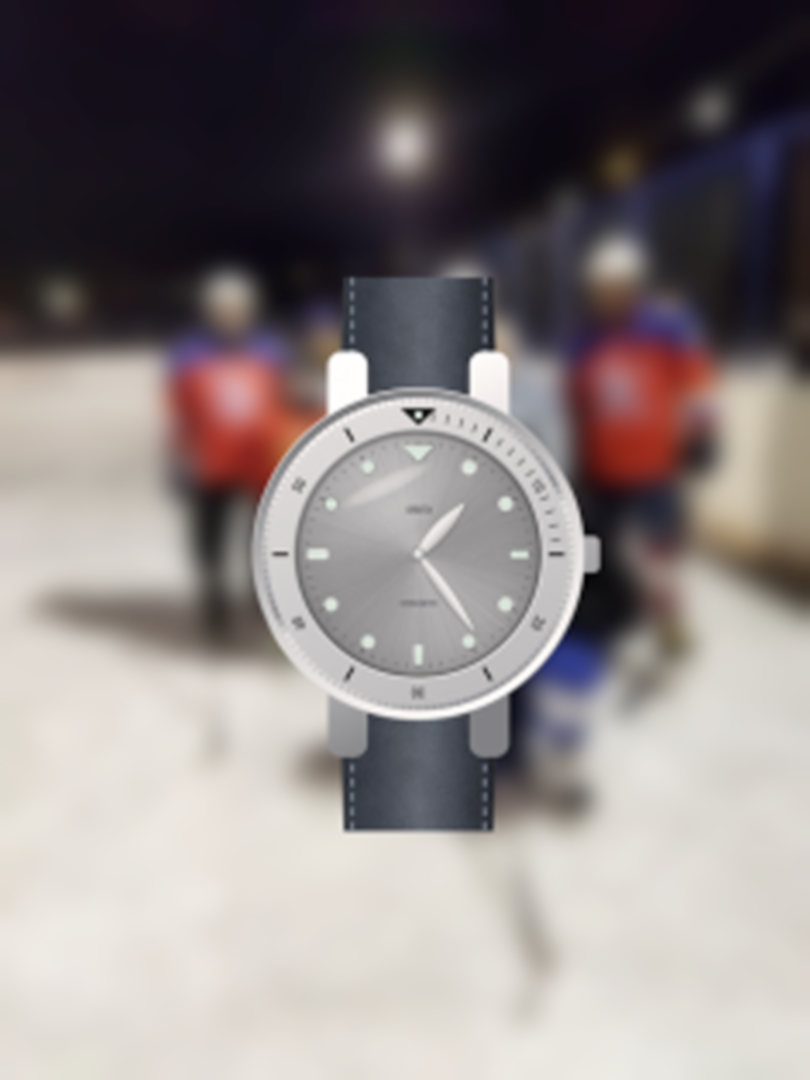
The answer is 1:24
